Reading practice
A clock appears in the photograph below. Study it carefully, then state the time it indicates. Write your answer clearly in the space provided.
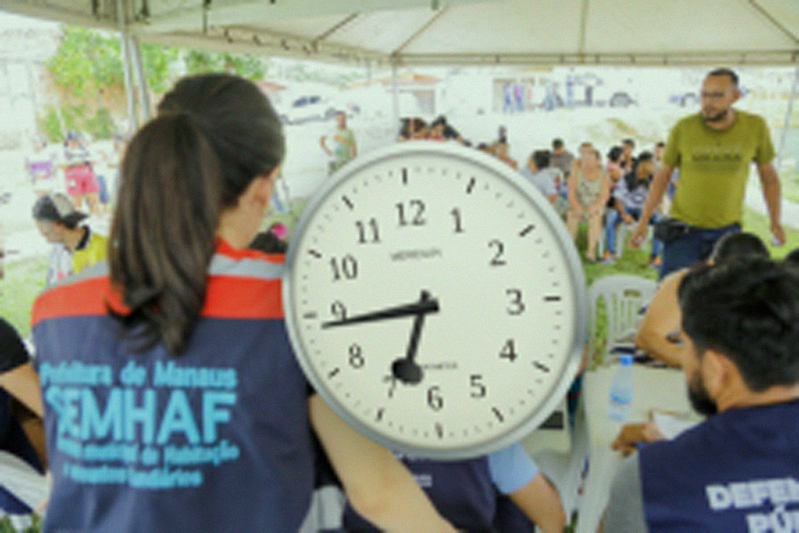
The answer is 6:44
